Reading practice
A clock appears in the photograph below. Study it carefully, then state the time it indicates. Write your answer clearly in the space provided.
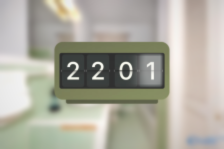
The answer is 22:01
